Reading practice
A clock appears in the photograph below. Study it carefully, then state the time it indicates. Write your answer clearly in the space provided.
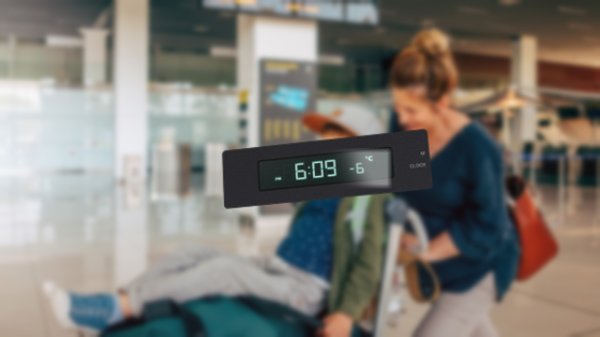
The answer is 6:09
